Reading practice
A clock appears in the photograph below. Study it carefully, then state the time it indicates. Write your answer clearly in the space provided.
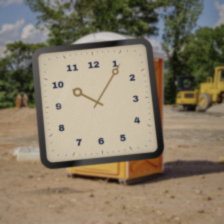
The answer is 10:06
